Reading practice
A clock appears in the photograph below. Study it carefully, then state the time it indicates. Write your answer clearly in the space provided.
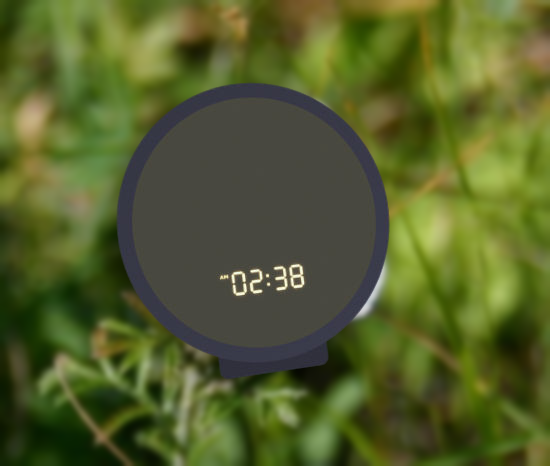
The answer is 2:38
